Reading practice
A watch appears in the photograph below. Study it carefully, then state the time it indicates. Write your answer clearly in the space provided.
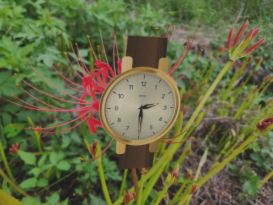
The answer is 2:30
